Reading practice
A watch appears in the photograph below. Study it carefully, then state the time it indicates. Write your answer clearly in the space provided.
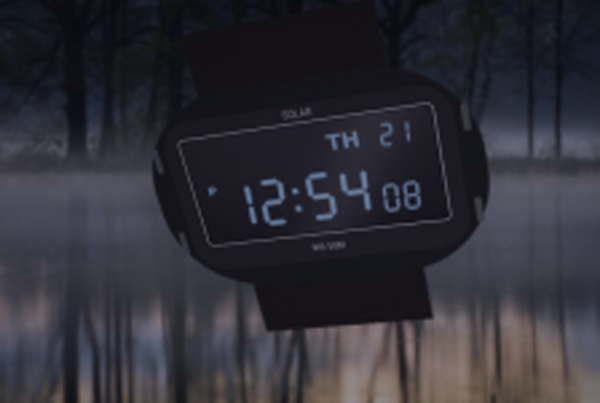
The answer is 12:54:08
